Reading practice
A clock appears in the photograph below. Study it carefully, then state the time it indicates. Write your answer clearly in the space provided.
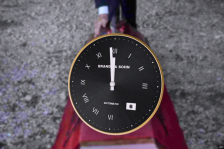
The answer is 11:59
